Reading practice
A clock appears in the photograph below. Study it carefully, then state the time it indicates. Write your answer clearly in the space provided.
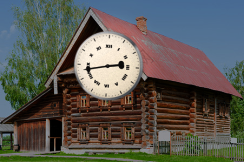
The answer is 2:43
